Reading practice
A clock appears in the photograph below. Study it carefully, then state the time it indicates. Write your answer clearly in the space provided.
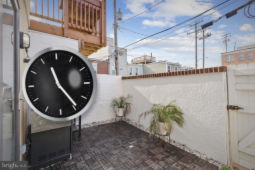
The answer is 11:24
